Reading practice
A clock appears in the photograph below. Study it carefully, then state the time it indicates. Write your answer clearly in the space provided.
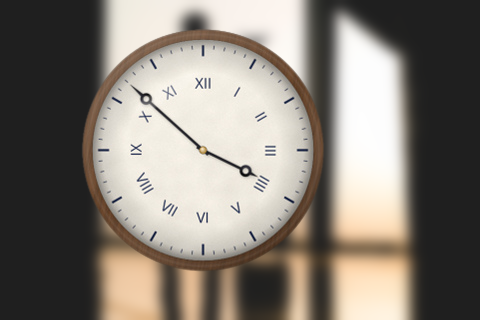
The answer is 3:52
